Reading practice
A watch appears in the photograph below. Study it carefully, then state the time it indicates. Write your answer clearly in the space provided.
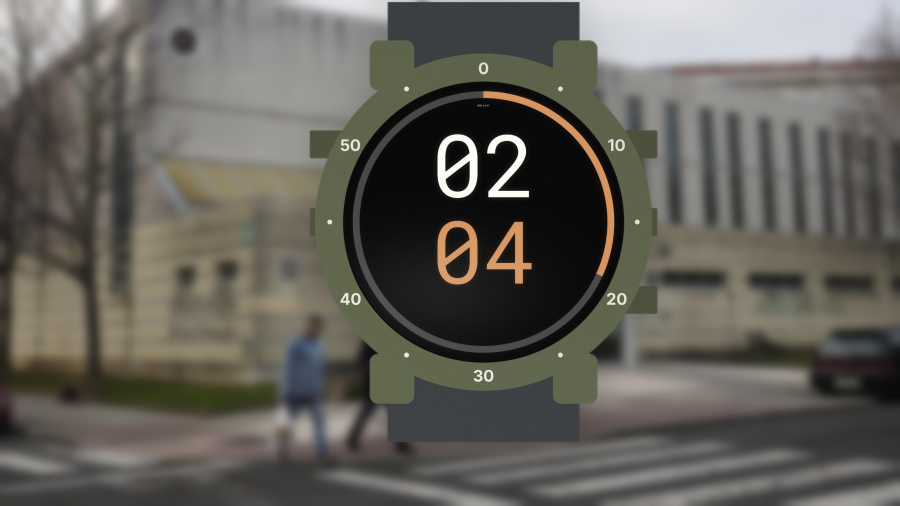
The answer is 2:04
